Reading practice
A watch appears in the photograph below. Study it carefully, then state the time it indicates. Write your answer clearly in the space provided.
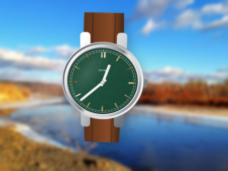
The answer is 12:38
